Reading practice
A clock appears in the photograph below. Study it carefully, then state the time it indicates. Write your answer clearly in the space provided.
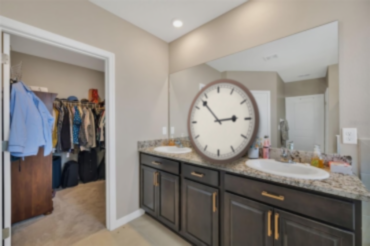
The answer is 2:53
